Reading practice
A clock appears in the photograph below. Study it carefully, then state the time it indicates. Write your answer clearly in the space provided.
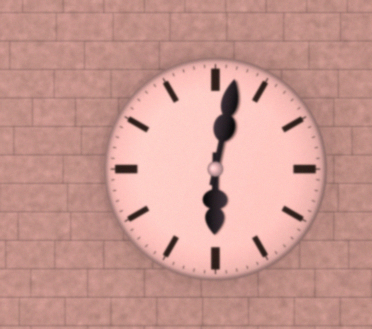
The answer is 6:02
